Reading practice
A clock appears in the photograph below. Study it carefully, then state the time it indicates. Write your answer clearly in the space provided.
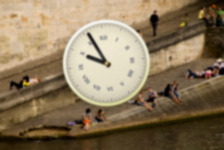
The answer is 9:56
